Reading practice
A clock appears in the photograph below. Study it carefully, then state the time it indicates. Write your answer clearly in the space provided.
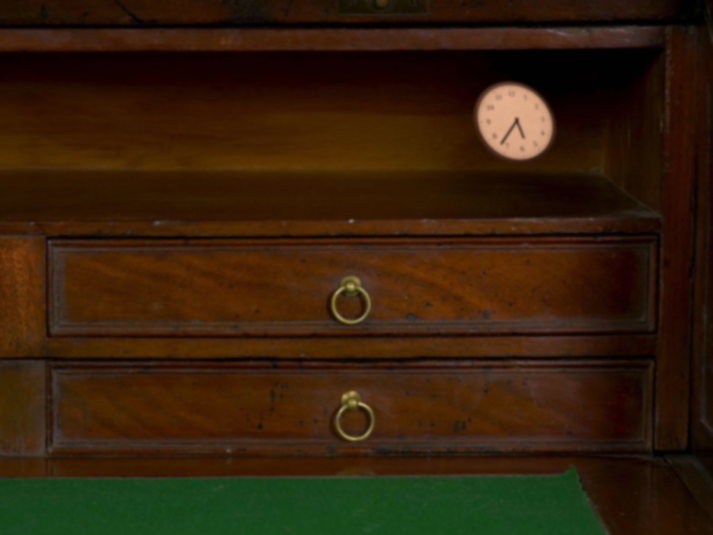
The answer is 5:37
